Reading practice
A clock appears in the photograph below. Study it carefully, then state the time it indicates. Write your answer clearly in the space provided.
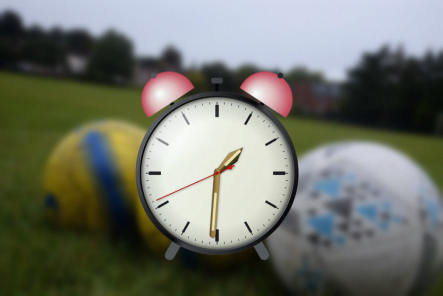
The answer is 1:30:41
